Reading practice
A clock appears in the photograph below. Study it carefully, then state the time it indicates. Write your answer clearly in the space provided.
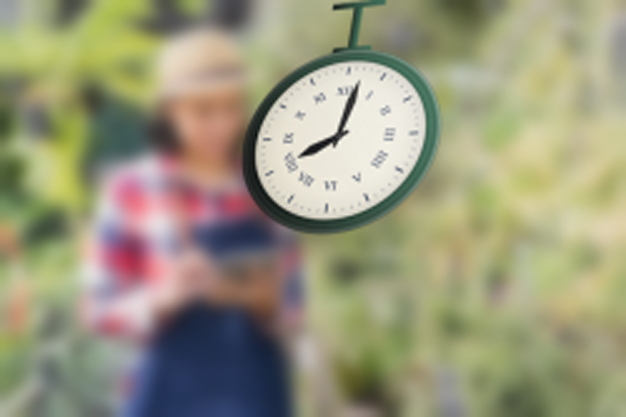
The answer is 8:02
